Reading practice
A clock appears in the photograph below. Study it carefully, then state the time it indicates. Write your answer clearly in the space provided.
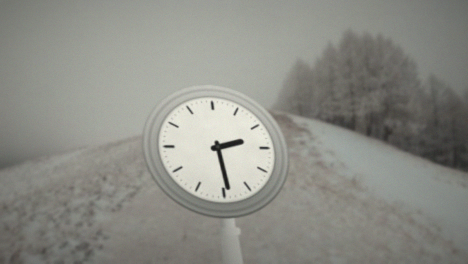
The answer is 2:29
